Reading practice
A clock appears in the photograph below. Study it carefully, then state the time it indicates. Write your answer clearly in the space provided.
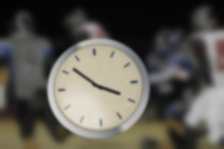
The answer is 3:52
